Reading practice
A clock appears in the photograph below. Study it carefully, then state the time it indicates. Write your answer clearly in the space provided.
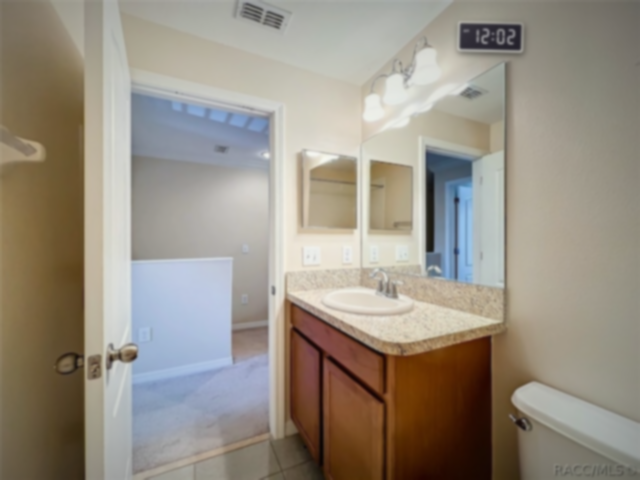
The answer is 12:02
